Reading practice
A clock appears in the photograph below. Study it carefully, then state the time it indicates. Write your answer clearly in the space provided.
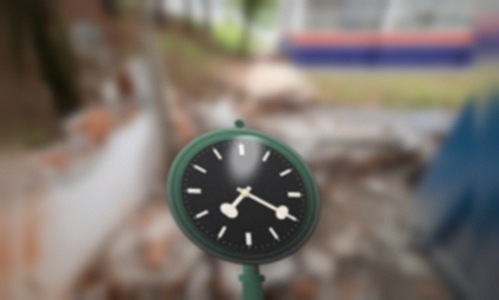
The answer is 7:20
